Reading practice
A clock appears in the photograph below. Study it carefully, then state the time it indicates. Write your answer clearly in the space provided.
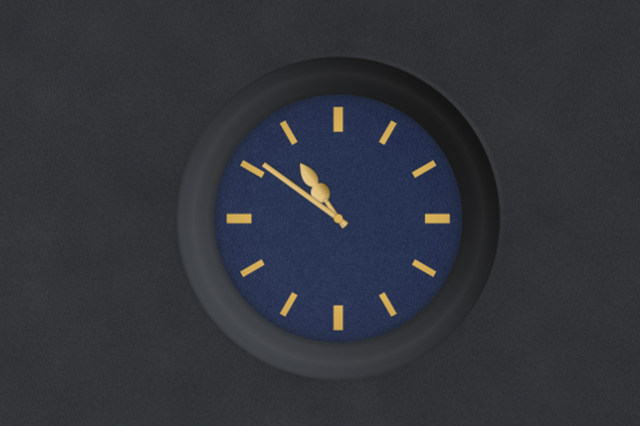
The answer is 10:51
